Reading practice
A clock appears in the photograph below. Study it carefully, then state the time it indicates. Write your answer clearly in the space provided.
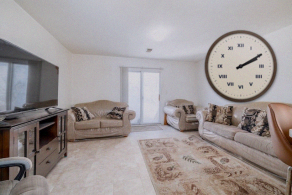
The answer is 2:10
